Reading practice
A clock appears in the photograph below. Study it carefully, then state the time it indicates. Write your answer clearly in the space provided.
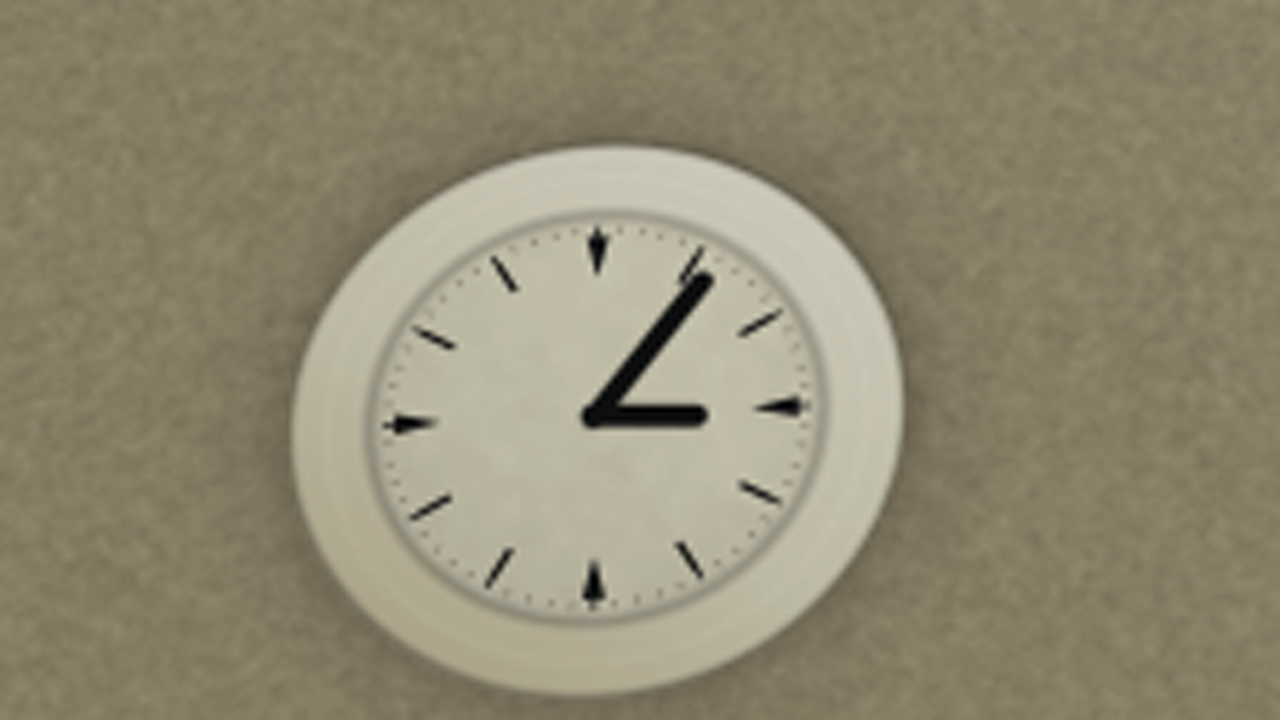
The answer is 3:06
